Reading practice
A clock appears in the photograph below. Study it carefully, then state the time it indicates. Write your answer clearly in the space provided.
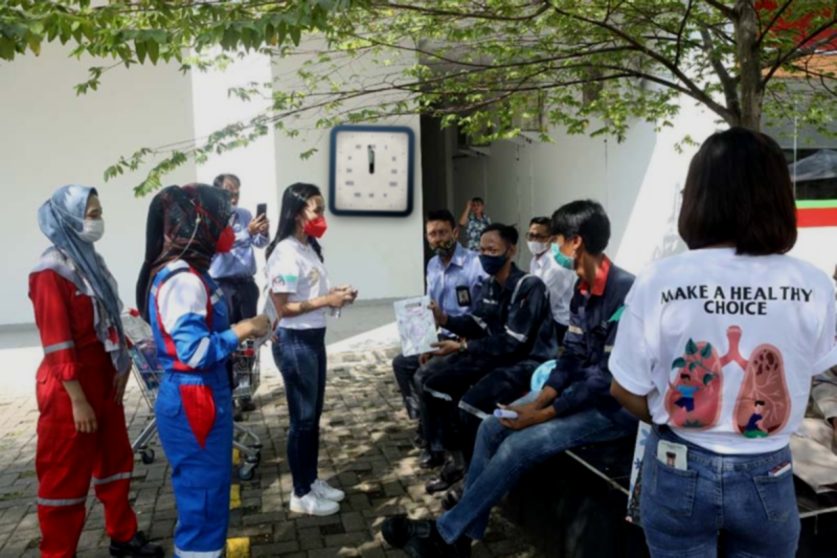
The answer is 11:59
